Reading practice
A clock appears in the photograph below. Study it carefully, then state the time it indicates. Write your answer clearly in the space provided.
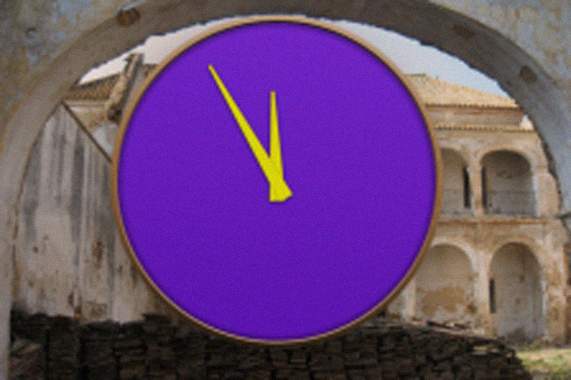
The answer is 11:55
